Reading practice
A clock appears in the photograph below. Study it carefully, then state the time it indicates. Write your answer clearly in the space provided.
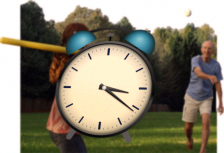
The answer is 3:21
